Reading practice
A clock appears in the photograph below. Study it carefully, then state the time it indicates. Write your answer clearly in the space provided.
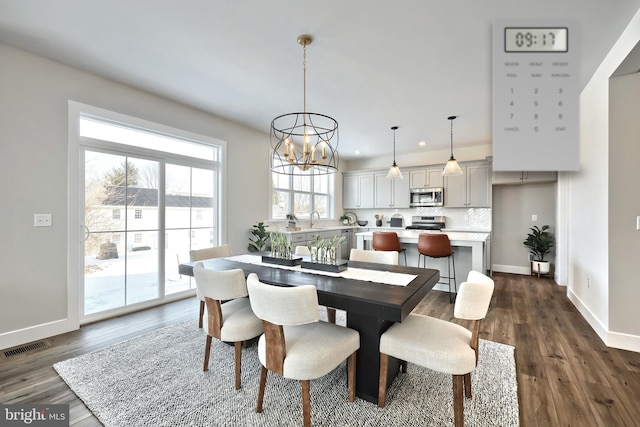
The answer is 9:17
